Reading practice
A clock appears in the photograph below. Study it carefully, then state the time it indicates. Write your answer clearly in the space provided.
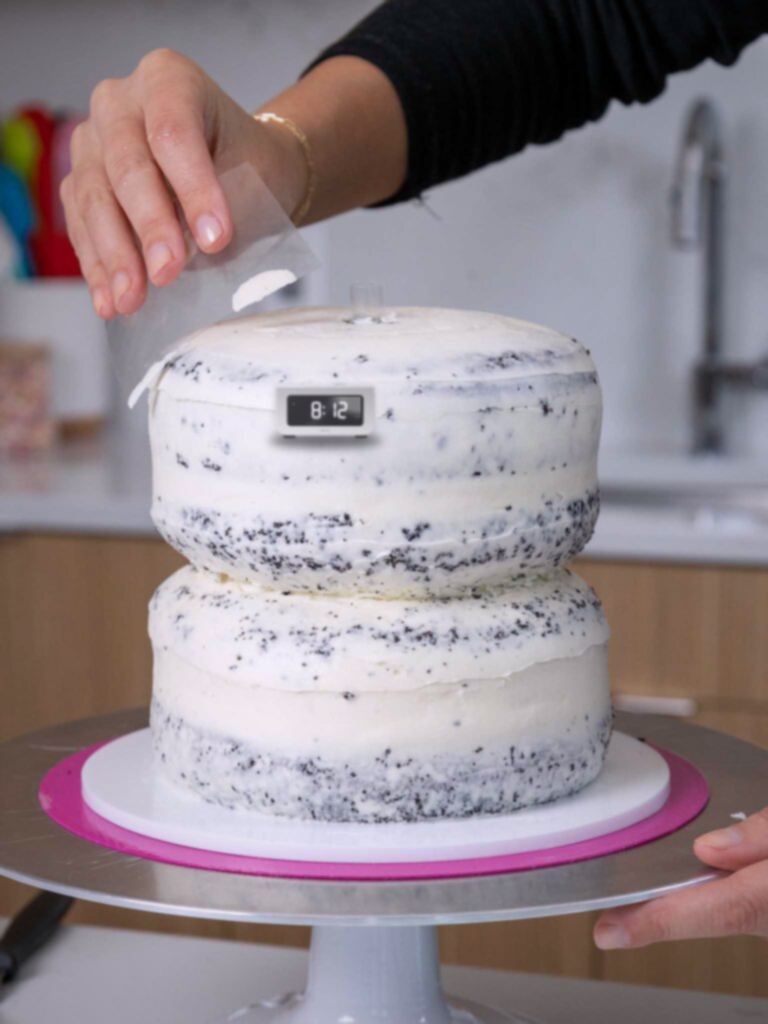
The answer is 8:12
